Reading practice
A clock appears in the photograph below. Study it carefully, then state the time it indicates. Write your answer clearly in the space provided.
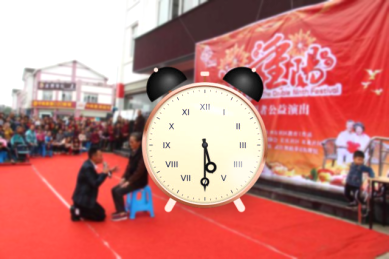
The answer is 5:30
